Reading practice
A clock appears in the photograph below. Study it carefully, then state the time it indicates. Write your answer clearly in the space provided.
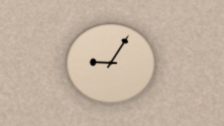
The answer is 9:05
